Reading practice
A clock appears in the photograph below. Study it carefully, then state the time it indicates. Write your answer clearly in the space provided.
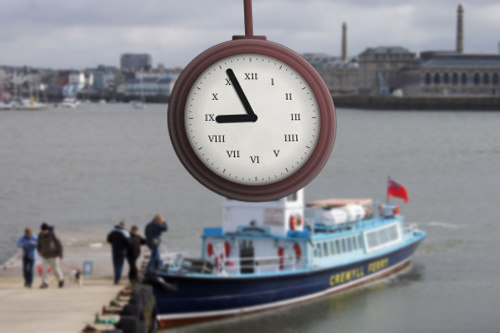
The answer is 8:56
